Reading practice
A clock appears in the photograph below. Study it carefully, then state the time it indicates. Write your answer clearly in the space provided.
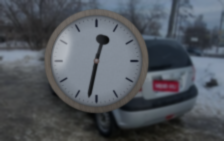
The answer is 12:32
